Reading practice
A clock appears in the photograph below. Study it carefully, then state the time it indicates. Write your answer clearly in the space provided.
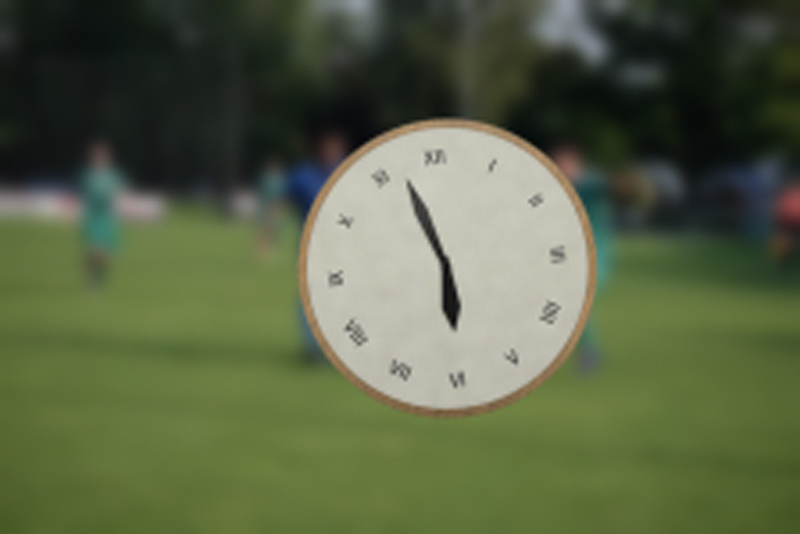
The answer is 5:57
